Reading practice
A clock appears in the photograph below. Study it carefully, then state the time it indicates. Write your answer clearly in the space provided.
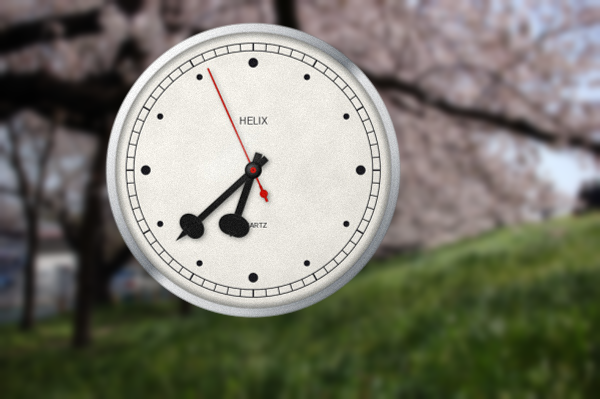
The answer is 6:37:56
